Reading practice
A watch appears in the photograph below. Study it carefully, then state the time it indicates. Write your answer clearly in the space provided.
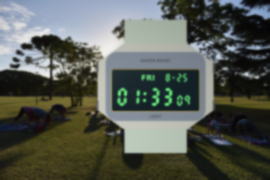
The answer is 1:33:09
